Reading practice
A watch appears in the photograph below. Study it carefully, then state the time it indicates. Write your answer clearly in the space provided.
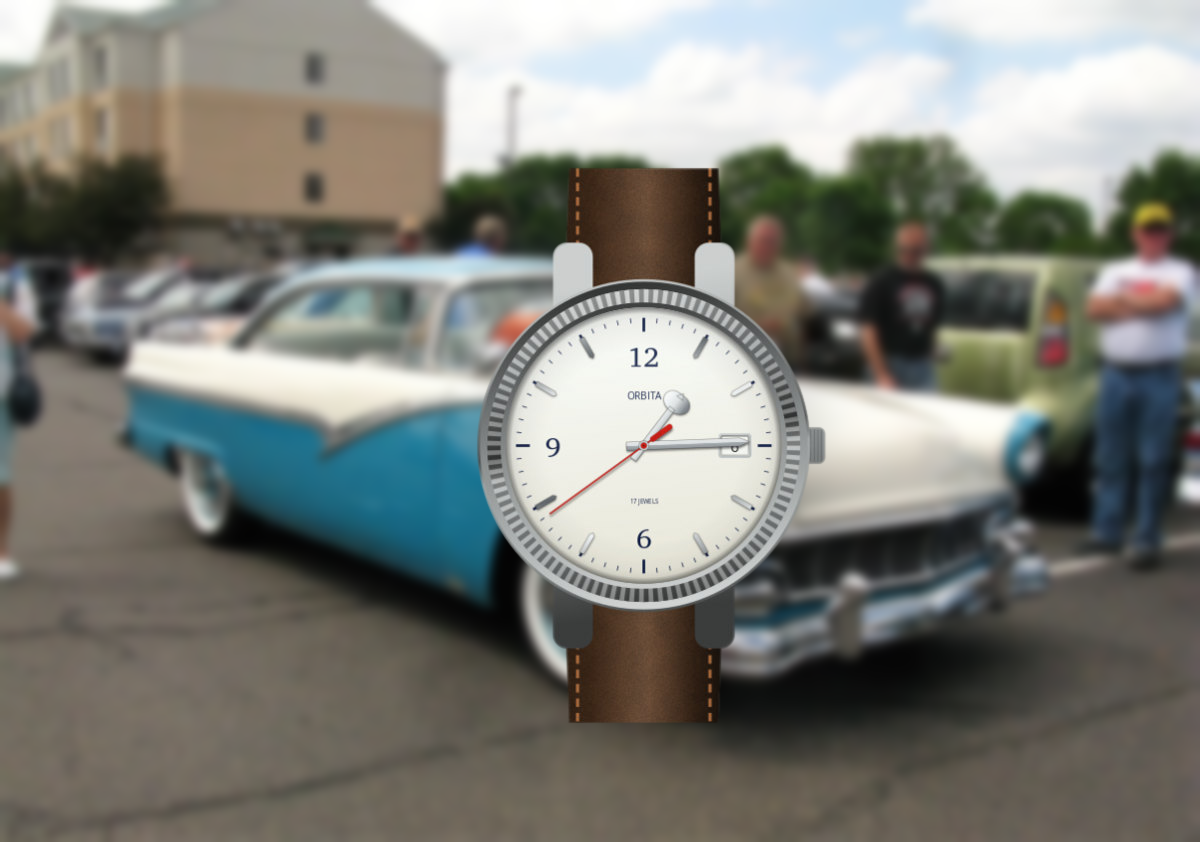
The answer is 1:14:39
